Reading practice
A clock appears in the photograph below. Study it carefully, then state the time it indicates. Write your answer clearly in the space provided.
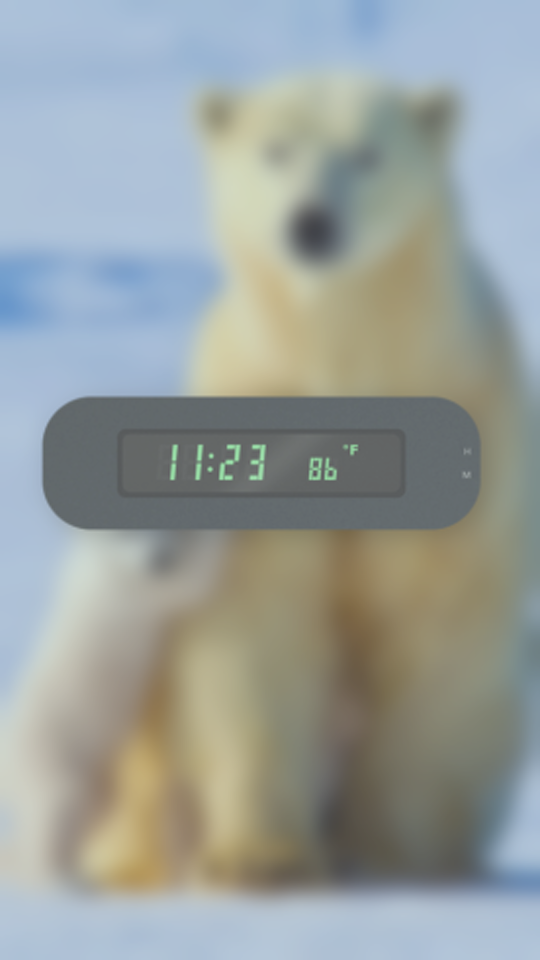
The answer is 11:23
